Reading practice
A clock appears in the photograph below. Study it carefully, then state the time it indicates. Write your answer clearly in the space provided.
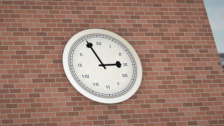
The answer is 2:56
